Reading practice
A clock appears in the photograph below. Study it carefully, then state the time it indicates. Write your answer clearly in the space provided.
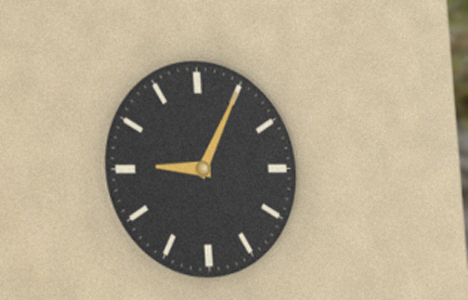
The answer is 9:05
